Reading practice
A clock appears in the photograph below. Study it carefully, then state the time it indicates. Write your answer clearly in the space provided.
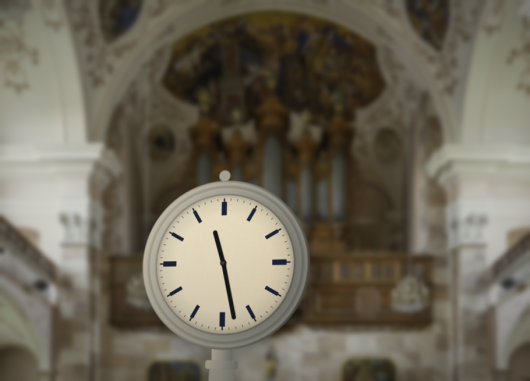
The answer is 11:28
